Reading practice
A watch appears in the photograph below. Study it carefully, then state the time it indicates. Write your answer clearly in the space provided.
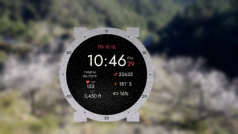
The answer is 10:46
